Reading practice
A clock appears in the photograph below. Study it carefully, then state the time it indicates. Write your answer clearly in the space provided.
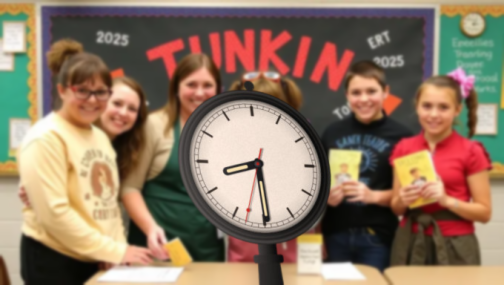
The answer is 8:29:33
